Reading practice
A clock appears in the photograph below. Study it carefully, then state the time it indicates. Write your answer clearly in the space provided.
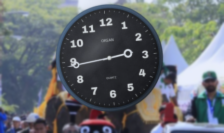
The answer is 2:44
